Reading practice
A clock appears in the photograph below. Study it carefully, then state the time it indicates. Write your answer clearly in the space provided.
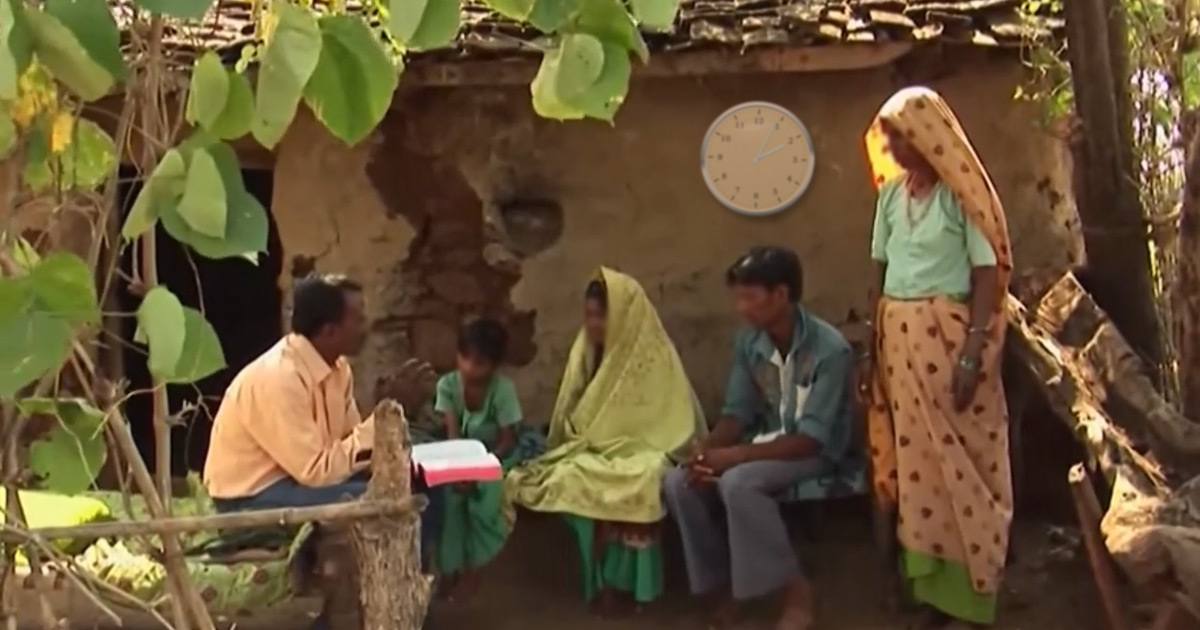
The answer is 2:04
